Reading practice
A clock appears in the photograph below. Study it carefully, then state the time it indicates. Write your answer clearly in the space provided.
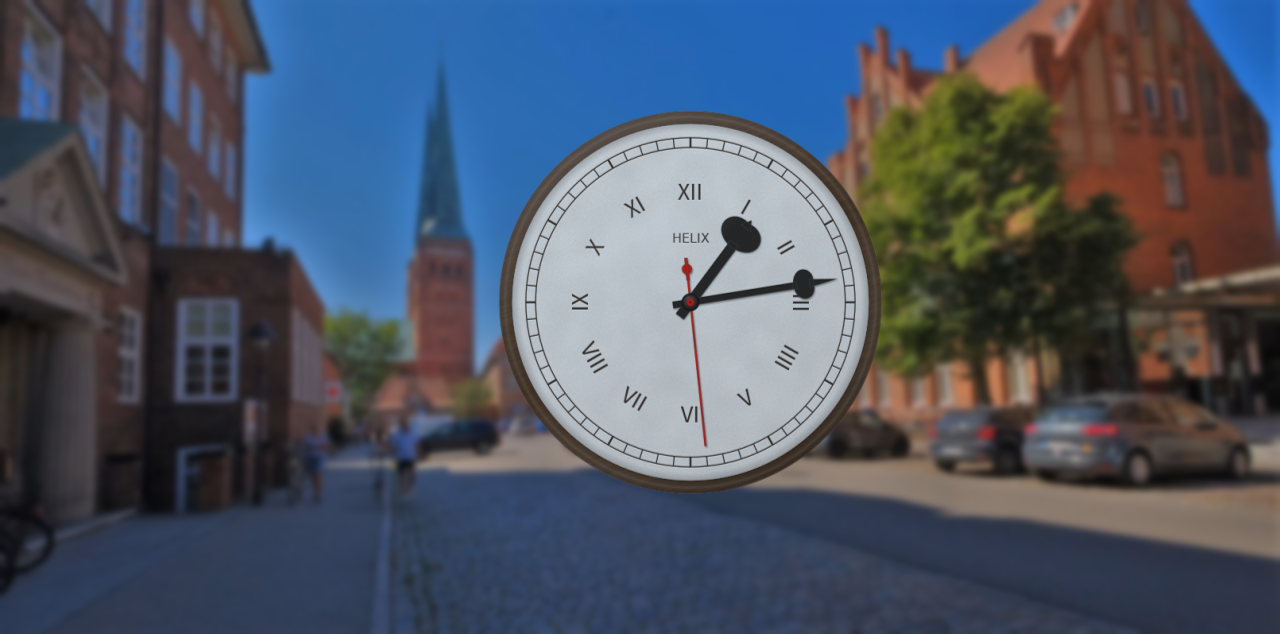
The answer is 1:13:29
